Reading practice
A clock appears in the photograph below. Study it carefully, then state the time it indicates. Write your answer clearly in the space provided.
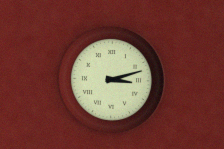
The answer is 3:12
